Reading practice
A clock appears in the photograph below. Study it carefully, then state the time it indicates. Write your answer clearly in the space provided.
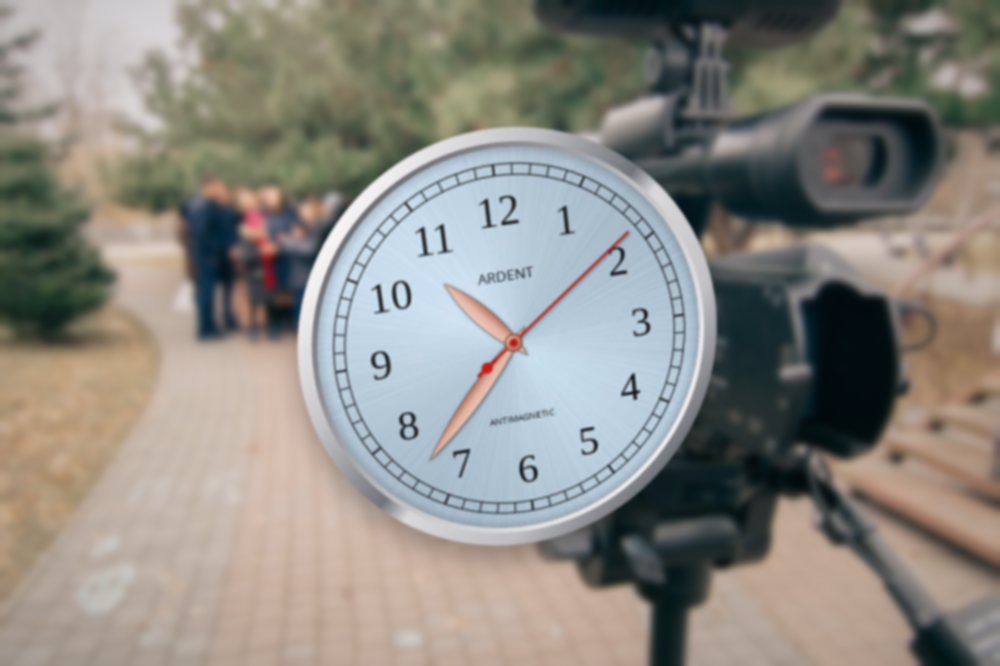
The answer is 10:37:09
